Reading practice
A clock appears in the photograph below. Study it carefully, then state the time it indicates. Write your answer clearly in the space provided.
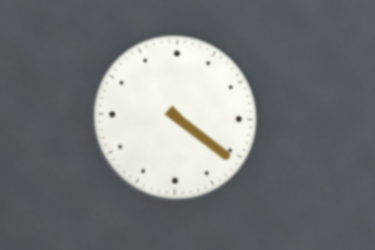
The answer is 4:21
